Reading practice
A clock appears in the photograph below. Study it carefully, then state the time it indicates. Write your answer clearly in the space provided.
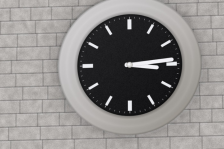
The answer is 3:14
